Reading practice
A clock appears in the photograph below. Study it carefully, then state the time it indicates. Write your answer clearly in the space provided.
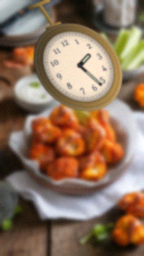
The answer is 2:27
